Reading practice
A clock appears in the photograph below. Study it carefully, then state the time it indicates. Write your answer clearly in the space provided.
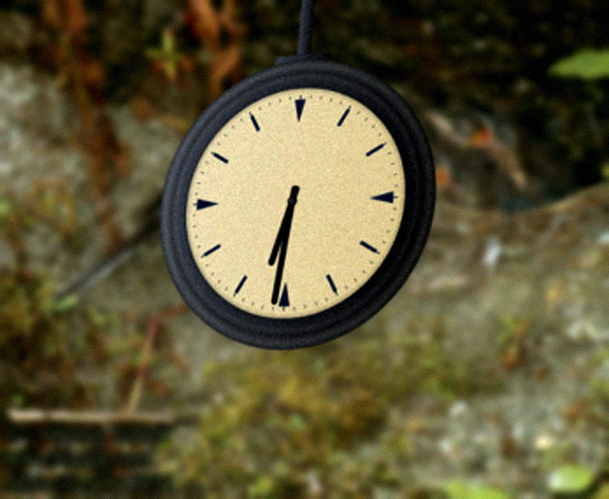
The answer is 6:31
